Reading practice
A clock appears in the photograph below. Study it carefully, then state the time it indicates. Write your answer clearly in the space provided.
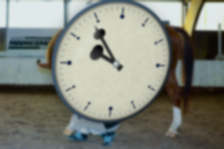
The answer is 9:54
